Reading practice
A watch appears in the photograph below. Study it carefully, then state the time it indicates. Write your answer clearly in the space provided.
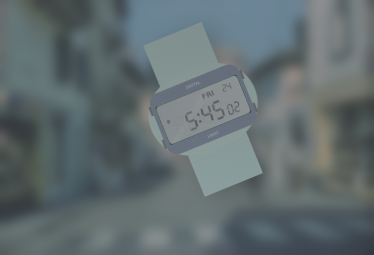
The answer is 5:45:02
